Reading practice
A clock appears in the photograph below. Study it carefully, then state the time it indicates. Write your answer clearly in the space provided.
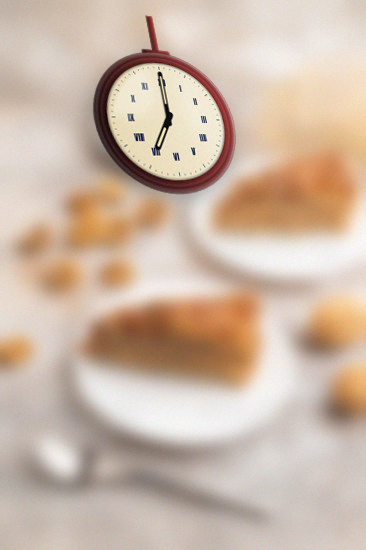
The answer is 7:00
